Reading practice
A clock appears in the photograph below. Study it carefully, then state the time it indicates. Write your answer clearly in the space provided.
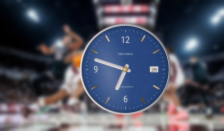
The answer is 6:48
